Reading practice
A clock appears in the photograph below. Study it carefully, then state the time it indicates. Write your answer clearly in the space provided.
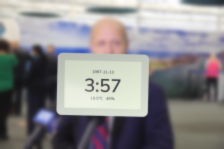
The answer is 3:57
